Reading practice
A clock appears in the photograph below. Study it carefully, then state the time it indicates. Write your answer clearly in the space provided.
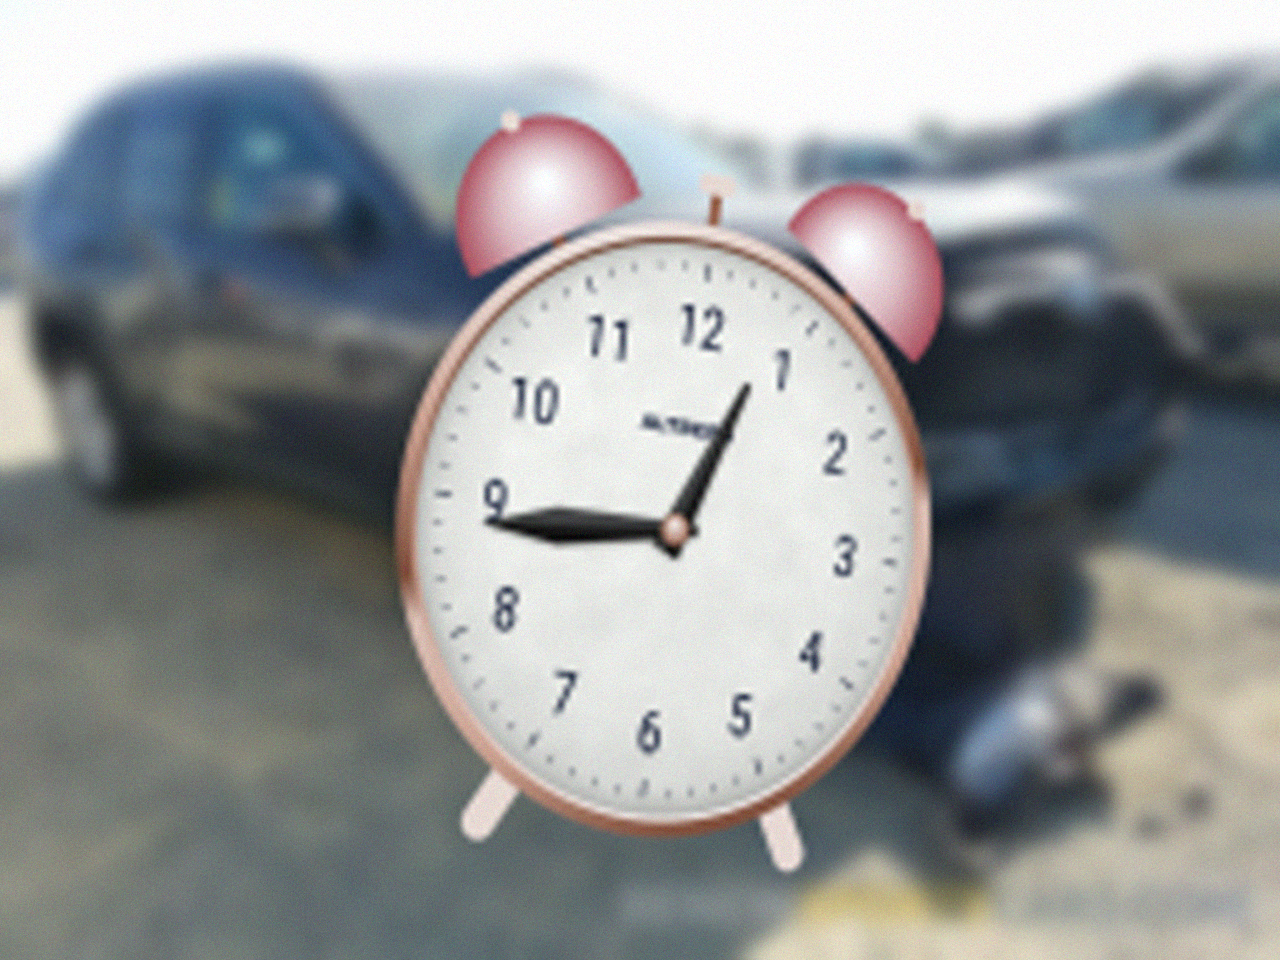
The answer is 12:44
